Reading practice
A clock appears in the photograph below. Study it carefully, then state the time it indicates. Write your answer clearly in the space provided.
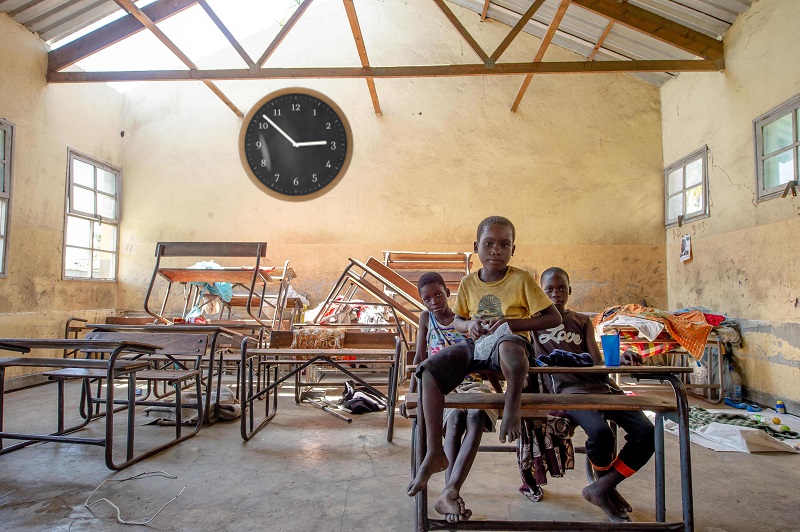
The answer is 2:52
